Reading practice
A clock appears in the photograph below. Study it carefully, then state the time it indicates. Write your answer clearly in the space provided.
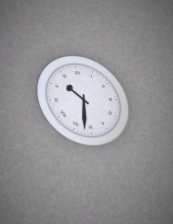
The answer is 10:32
